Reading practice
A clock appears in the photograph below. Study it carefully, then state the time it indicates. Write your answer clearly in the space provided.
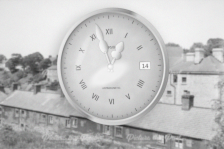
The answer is 12:57
